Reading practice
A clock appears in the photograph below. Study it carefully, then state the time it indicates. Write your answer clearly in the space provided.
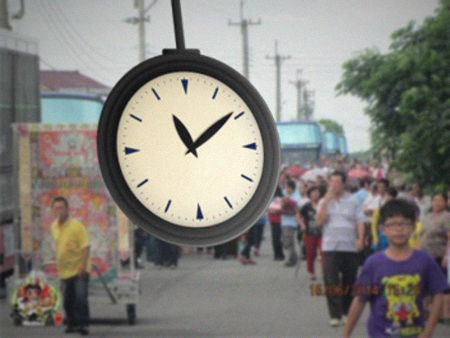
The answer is 11:09
